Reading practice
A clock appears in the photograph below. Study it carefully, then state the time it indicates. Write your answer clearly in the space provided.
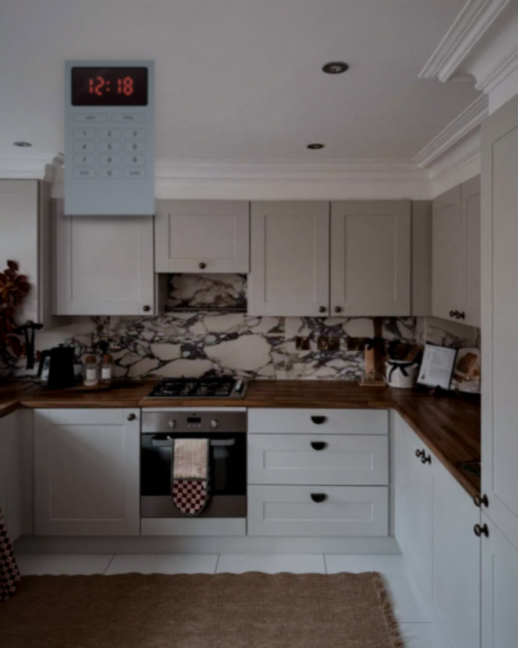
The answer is 12:18
